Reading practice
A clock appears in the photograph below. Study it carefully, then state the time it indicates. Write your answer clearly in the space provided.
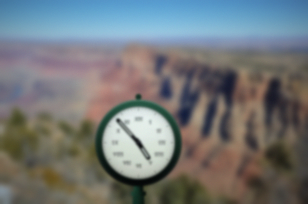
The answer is 4:53
